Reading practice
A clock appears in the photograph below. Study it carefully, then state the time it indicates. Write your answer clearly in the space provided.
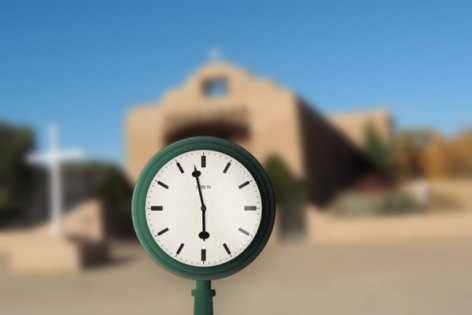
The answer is 5:58
